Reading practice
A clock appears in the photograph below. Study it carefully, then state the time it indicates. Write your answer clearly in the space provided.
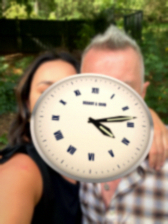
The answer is 4:13
